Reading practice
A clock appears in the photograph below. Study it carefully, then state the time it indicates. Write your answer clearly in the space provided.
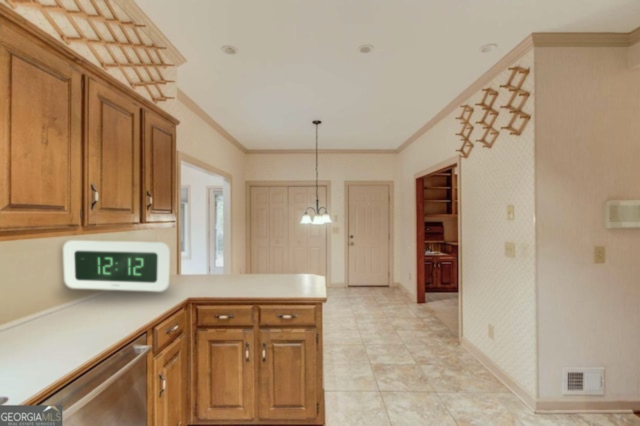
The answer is 12:12
